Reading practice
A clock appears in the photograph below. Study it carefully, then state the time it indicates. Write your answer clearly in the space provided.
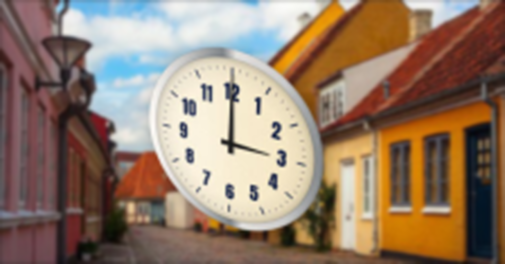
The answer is 3:00
